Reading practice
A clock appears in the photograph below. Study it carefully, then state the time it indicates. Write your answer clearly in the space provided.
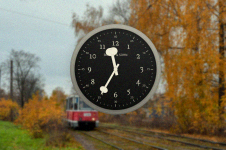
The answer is 11:35
